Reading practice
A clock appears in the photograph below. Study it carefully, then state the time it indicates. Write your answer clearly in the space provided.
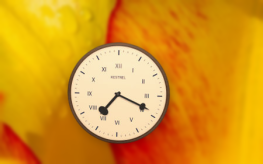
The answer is 7:19
